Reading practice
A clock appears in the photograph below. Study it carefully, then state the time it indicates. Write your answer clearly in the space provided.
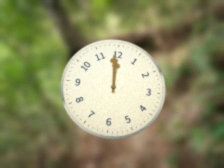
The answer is 11:59
